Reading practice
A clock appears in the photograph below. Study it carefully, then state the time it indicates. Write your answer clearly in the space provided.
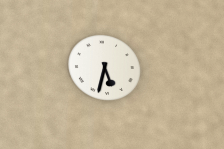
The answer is 5:33
